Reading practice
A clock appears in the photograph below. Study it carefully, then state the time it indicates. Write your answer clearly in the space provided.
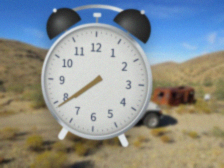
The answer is 7:39
